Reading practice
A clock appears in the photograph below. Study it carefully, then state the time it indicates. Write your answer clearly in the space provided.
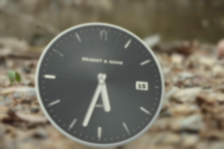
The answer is 5:33
